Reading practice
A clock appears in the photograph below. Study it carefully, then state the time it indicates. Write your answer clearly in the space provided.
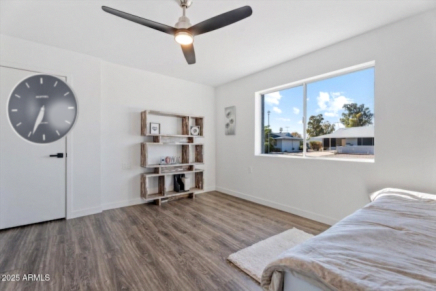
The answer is 6:34
